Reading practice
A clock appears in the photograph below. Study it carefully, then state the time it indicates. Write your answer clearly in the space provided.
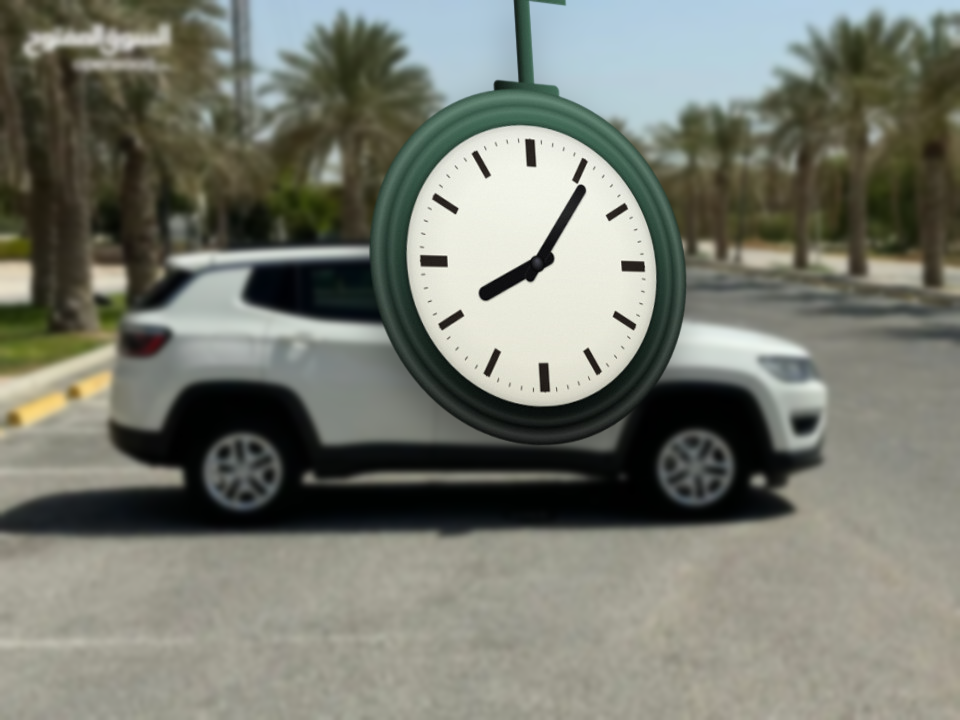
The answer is 8:06
